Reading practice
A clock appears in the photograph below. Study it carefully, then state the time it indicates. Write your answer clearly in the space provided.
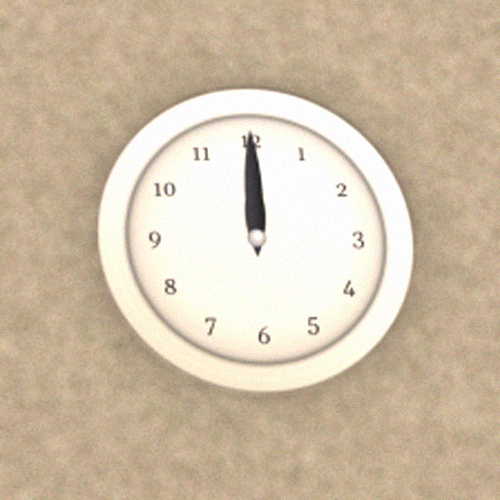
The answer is 12:00
